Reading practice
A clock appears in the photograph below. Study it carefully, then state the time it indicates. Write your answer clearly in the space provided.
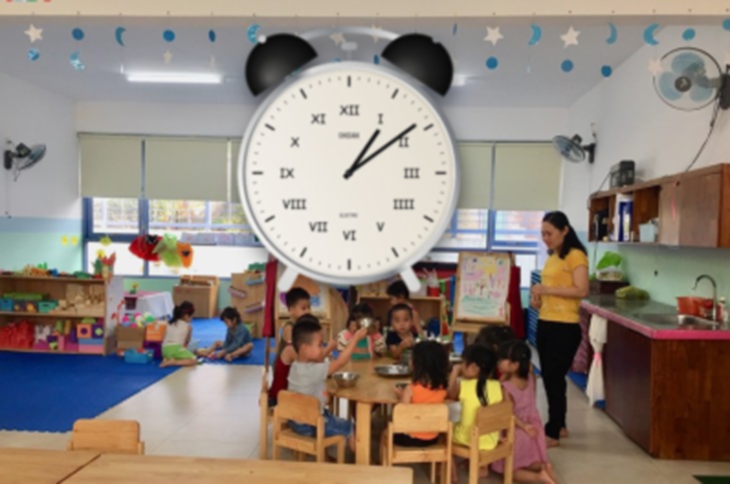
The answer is 1:09
